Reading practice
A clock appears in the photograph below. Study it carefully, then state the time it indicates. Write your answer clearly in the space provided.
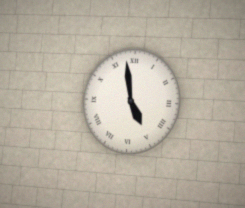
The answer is 4:58
